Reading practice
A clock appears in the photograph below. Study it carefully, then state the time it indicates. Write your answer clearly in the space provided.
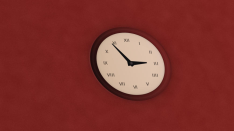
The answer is 2:54
